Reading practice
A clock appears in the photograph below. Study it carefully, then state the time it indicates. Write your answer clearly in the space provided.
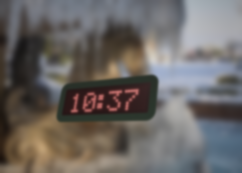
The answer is 10:37
